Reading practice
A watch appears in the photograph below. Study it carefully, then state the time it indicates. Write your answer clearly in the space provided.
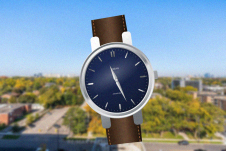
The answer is 11:27
